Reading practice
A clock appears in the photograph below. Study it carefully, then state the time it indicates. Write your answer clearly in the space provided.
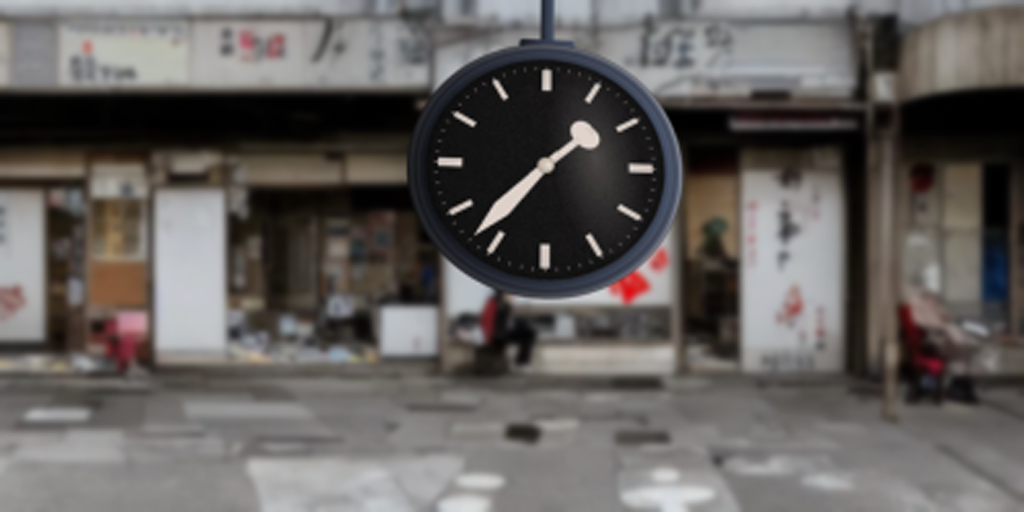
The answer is 1:37
